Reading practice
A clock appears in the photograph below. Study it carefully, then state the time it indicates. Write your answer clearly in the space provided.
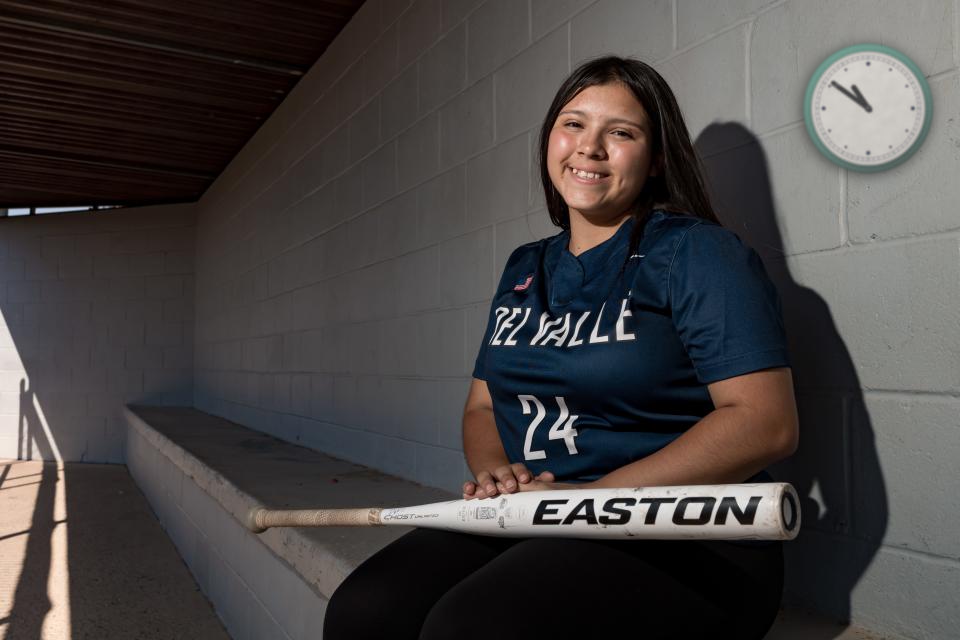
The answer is 10:51
